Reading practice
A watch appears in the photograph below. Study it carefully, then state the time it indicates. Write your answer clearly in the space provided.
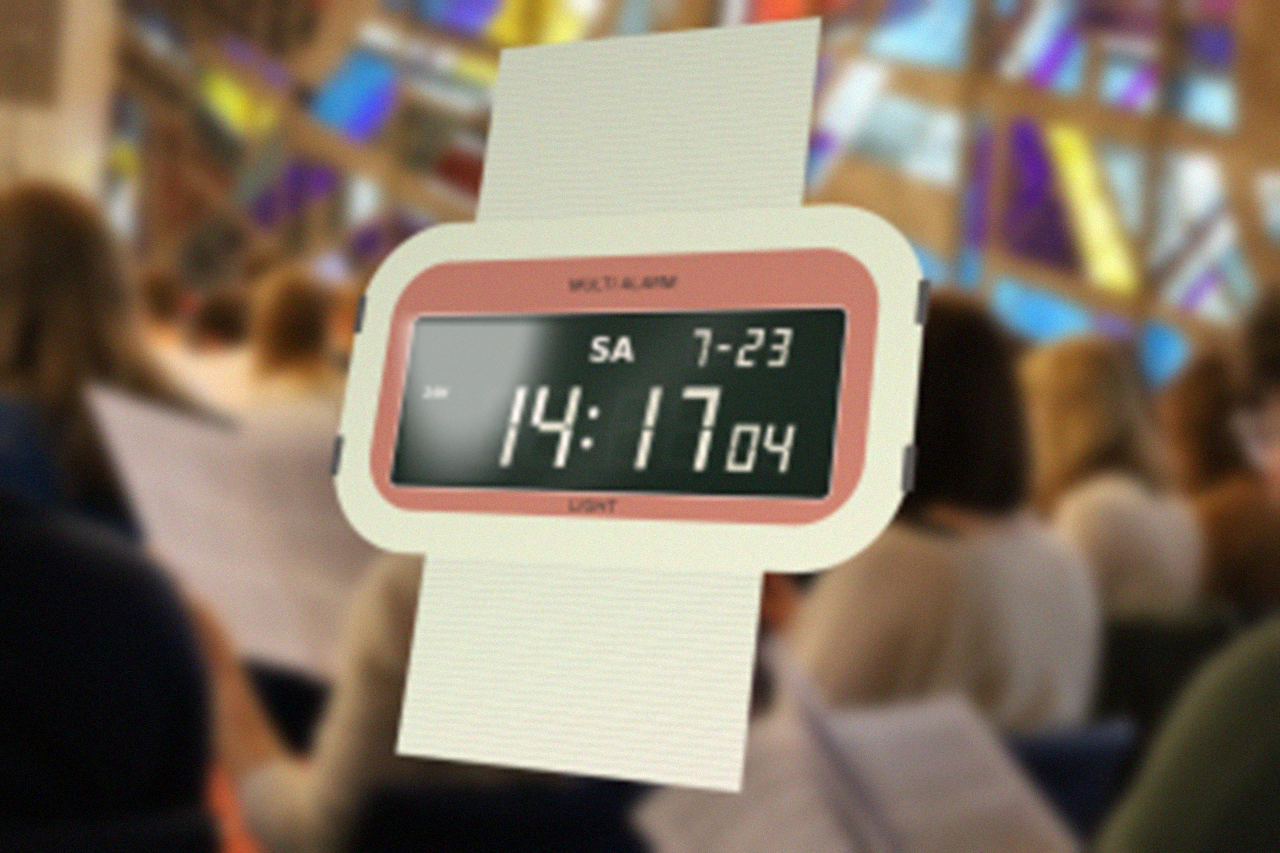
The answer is 14:17:04
